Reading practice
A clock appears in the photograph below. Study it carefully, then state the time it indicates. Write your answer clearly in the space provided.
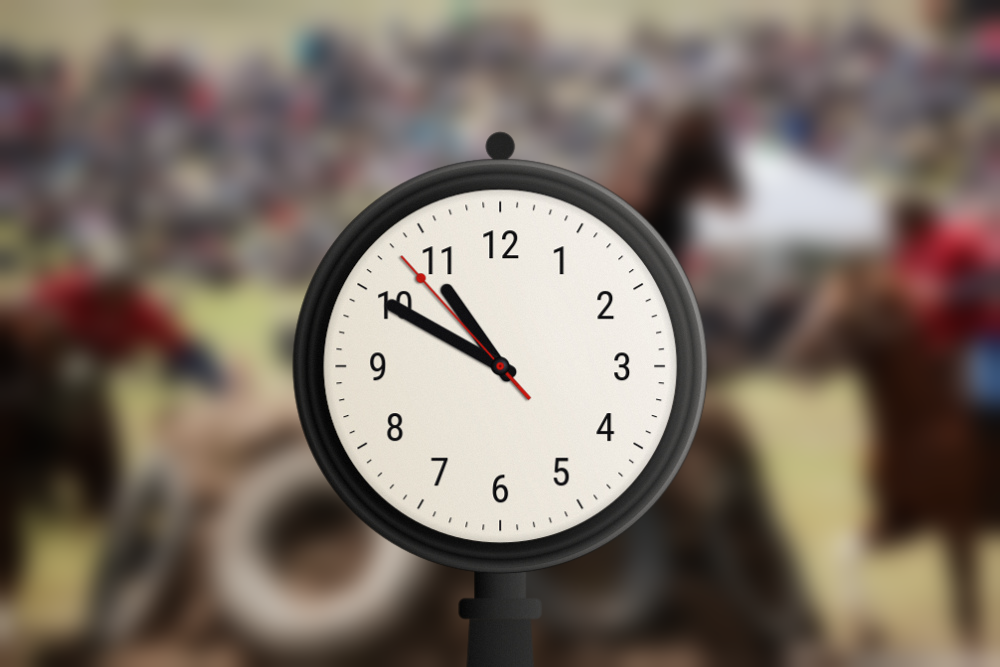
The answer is 10:49:53
